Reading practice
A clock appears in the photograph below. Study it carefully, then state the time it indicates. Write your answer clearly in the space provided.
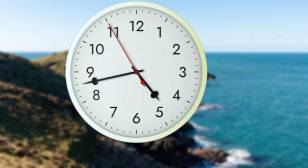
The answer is 4:42:55
